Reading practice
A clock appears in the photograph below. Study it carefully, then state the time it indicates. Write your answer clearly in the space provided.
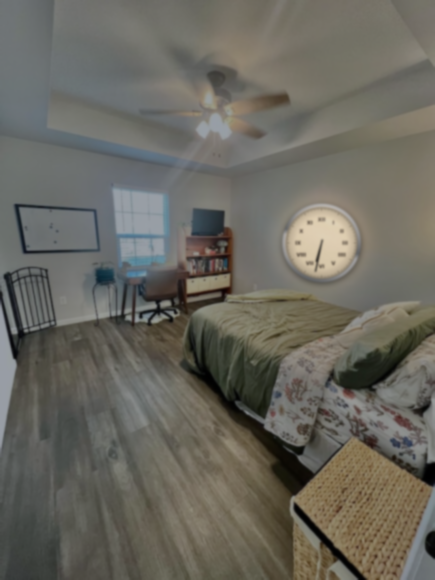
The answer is 6:32
